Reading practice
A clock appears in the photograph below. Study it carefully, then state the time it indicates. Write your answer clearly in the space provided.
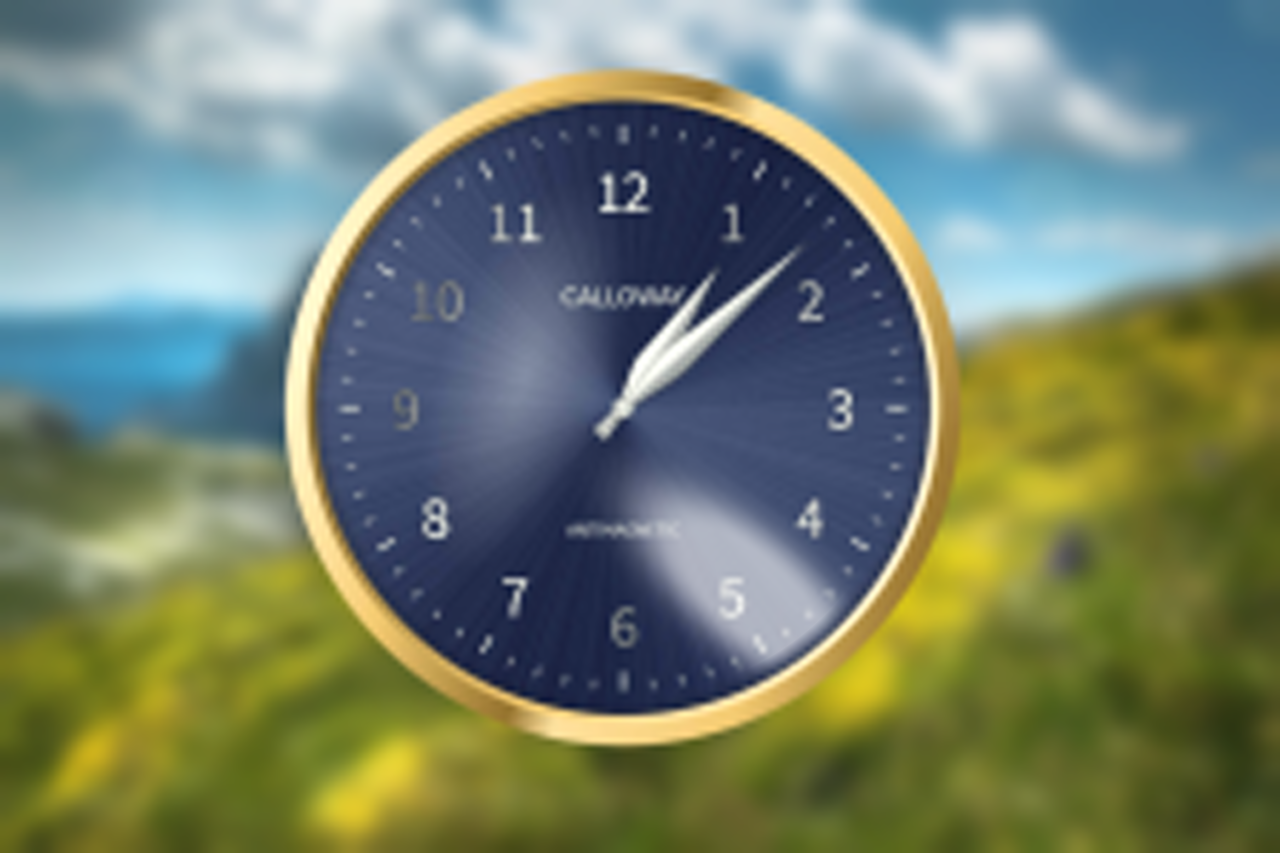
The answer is 1:08
